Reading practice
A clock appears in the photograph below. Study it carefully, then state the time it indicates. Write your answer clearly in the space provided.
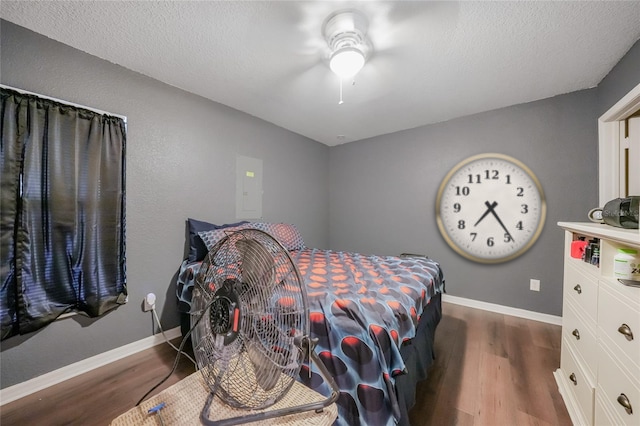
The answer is 7:24
